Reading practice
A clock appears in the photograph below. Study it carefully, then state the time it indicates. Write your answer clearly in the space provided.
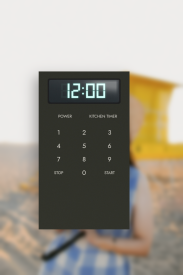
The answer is 12:00
